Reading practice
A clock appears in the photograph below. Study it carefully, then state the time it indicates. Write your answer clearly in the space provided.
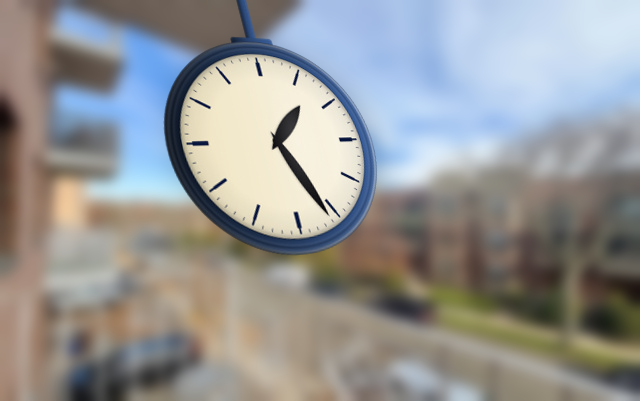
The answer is 1:26
